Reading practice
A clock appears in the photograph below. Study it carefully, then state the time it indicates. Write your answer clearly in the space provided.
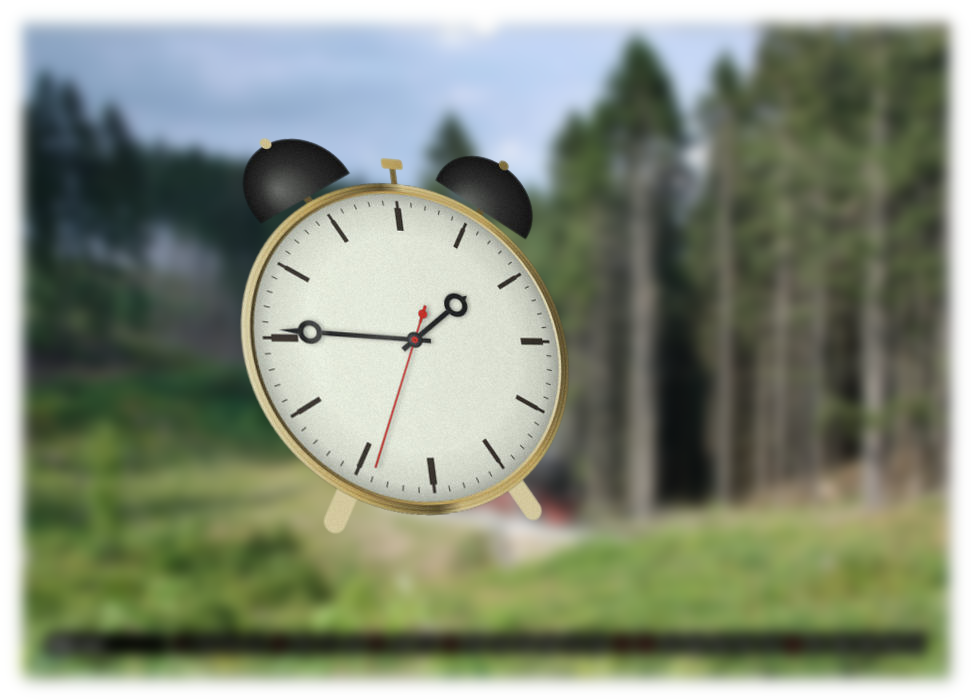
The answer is 1:45:34
